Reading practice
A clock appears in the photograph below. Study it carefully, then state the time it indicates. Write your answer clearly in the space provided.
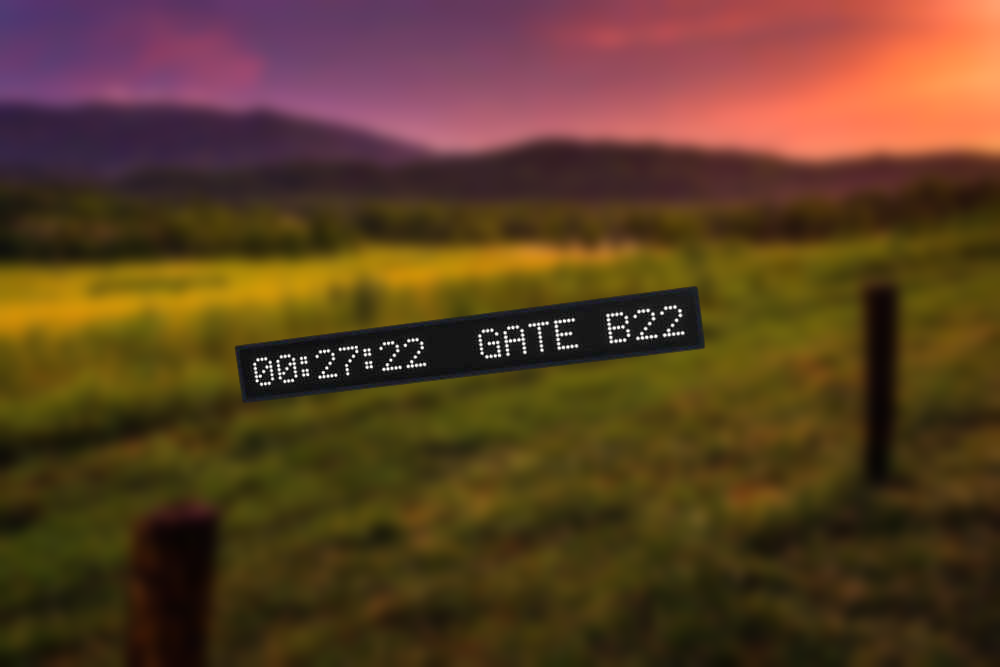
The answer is 0:27:22
